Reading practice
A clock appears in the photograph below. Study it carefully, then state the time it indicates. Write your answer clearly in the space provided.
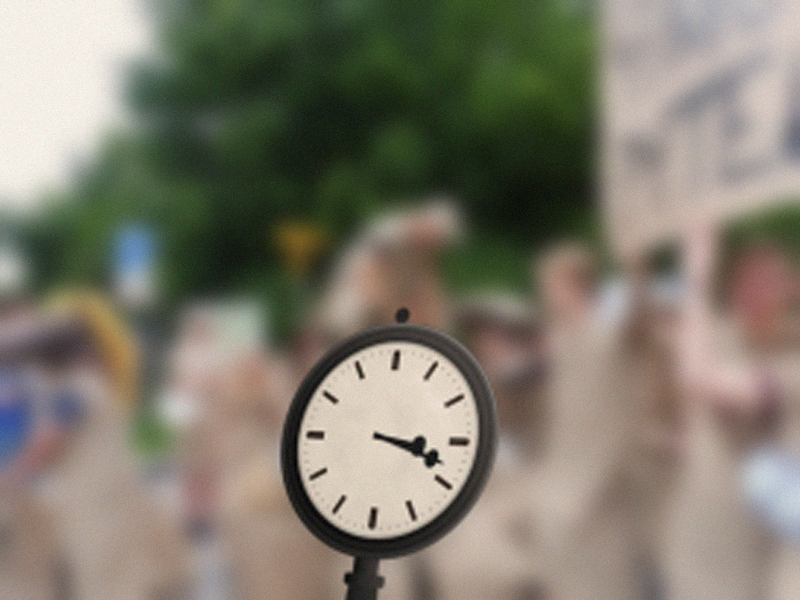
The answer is 3:18
